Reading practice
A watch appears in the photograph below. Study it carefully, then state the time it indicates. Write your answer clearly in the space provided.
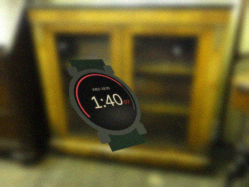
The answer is 1:40
